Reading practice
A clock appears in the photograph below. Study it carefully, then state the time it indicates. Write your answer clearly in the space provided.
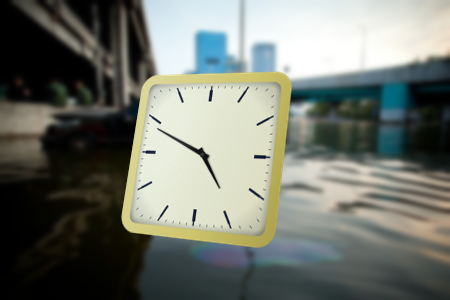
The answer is 4:49
